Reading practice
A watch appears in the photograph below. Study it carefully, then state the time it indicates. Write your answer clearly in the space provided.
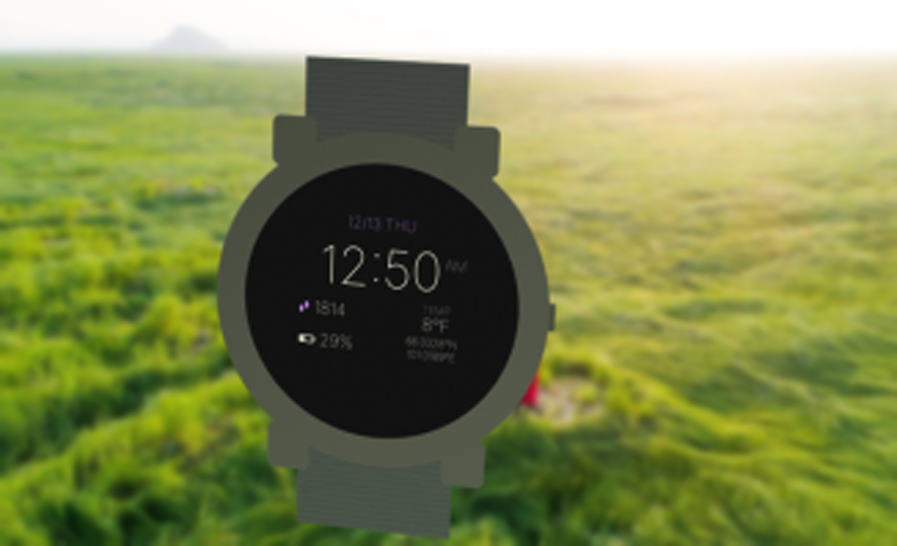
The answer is 12:50
